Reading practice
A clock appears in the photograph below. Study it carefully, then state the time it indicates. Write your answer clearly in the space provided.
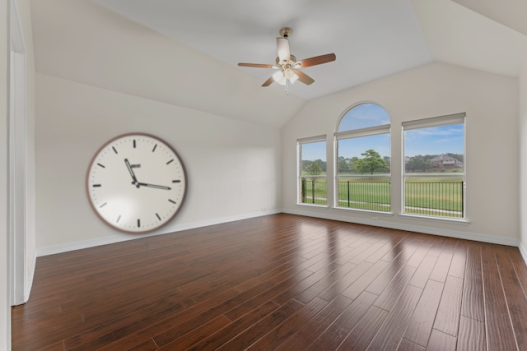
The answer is 11:17
